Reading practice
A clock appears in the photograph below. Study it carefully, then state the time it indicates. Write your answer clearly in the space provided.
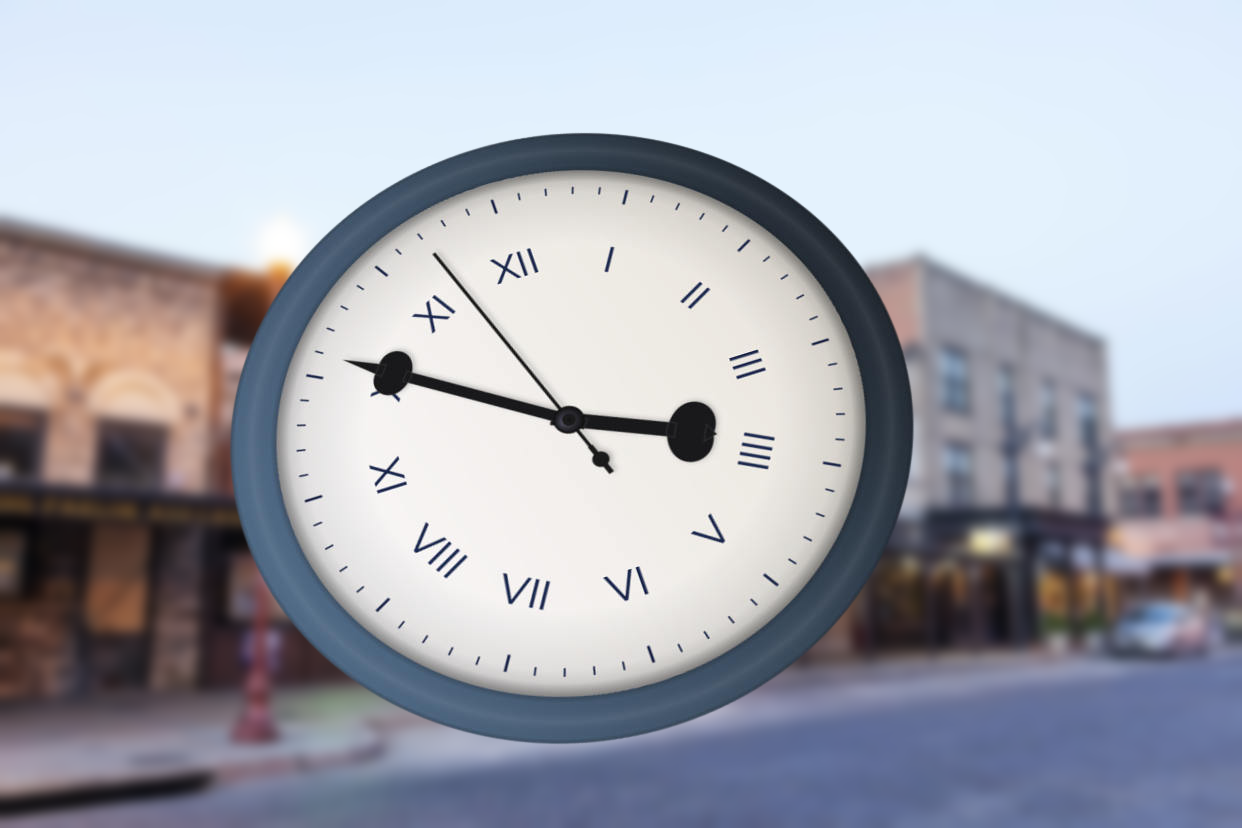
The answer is 3:50:57
